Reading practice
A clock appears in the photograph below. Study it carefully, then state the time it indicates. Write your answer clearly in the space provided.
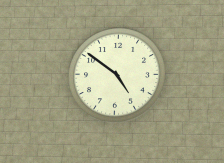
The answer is 4:51
